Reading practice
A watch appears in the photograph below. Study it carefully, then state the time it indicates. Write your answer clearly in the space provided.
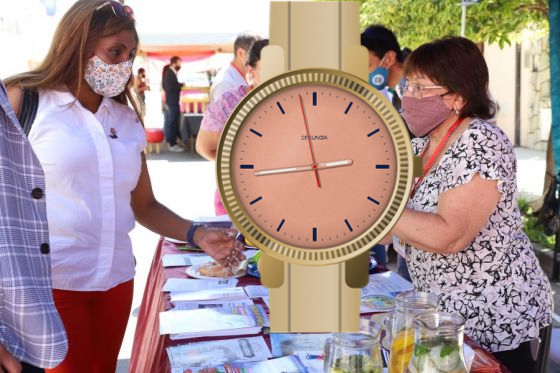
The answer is 2:43:58
